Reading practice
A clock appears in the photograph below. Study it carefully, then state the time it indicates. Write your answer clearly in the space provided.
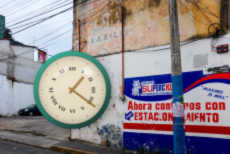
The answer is 1:21
